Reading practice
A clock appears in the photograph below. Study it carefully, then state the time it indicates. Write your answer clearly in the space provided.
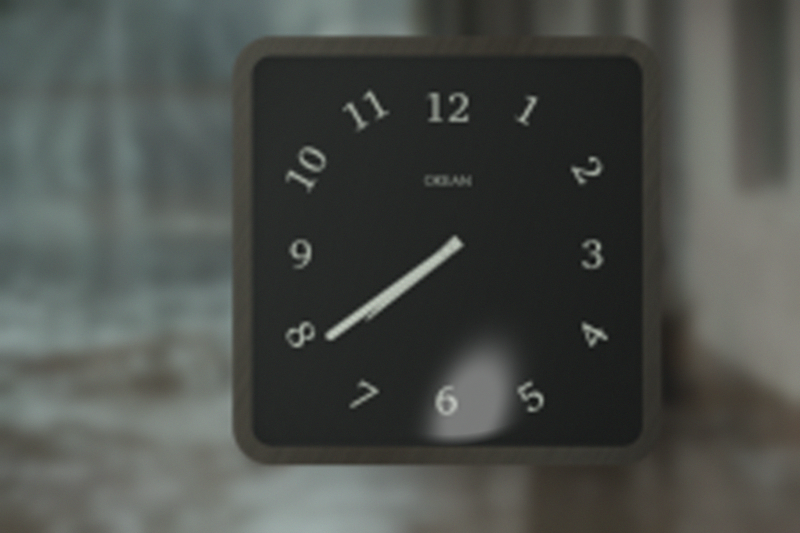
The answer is 7:39
